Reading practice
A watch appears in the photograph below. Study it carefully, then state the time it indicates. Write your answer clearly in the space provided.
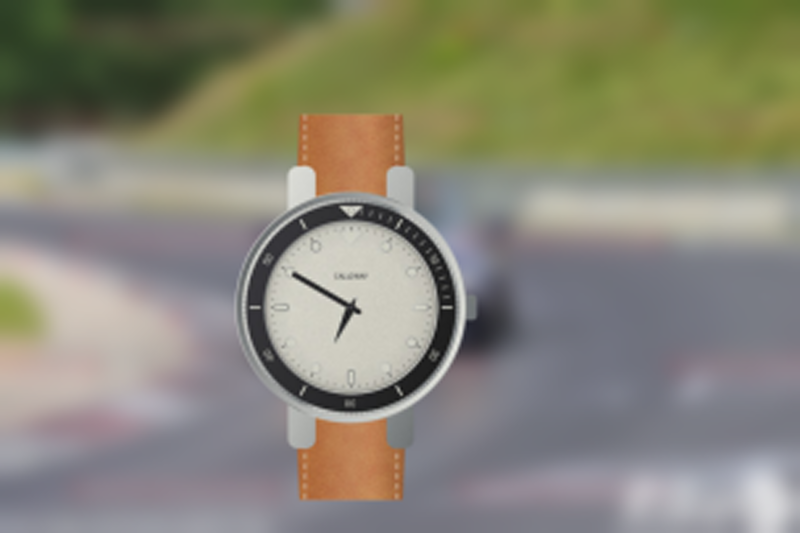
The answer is 6:50
